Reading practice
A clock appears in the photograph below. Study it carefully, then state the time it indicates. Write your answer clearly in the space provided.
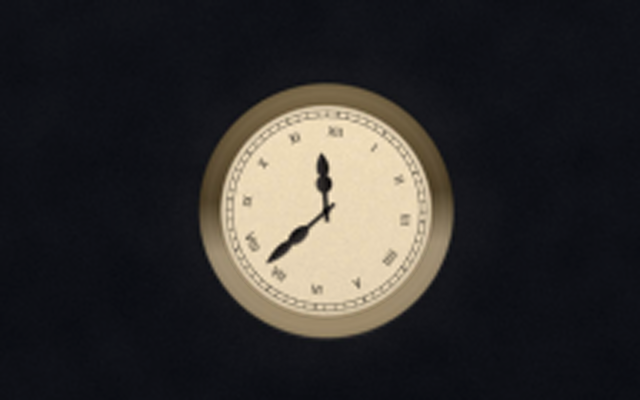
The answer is 11:37
